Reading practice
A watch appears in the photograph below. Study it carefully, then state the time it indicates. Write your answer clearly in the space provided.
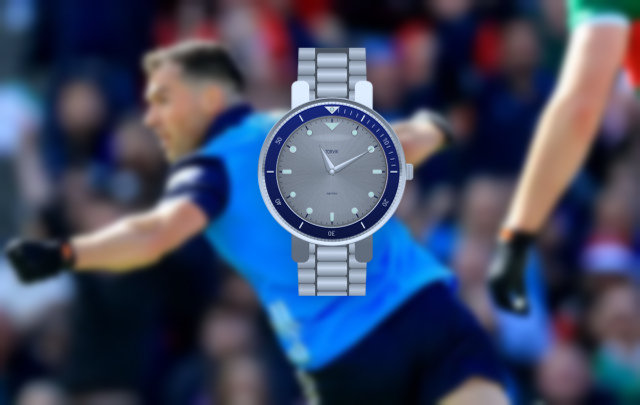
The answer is 11:10
